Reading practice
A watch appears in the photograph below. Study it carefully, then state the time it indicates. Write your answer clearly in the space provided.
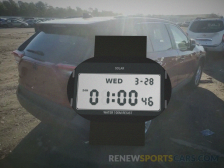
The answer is 1:00:46
